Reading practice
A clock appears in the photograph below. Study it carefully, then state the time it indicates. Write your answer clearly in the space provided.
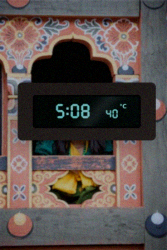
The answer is 5:08
